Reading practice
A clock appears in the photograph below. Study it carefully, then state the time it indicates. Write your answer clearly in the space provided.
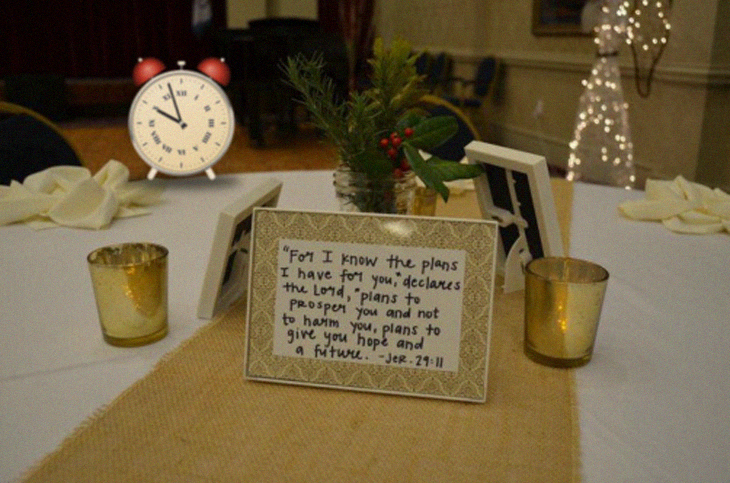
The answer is 9:57
